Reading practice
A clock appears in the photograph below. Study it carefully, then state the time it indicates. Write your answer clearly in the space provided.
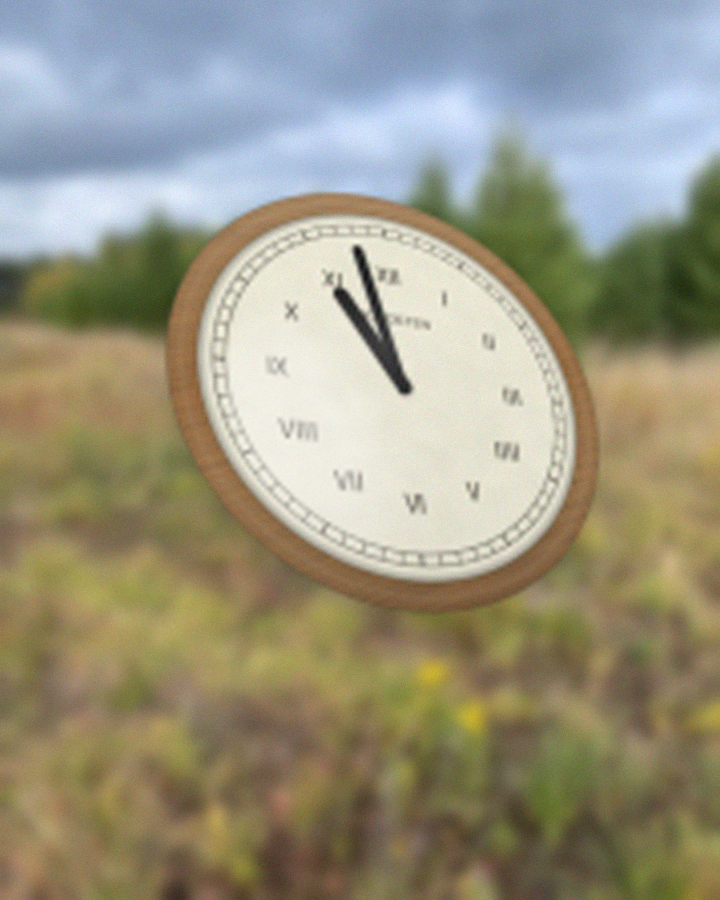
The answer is 10:58
